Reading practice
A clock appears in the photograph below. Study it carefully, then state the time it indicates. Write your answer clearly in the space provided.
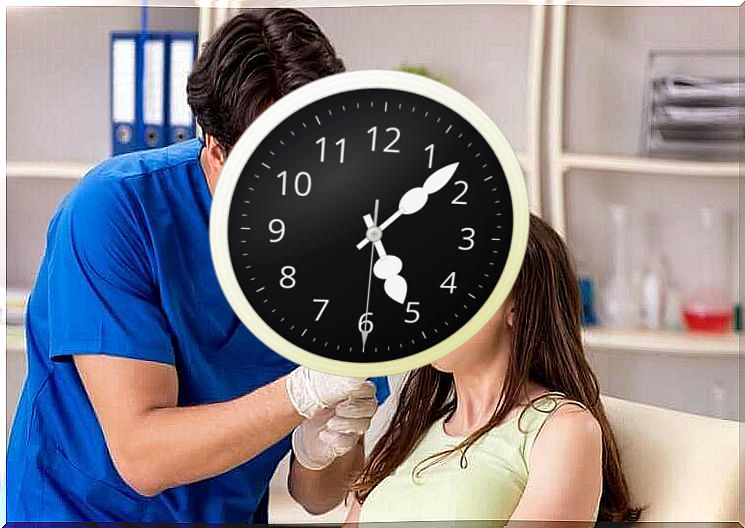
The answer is 5:07:30
